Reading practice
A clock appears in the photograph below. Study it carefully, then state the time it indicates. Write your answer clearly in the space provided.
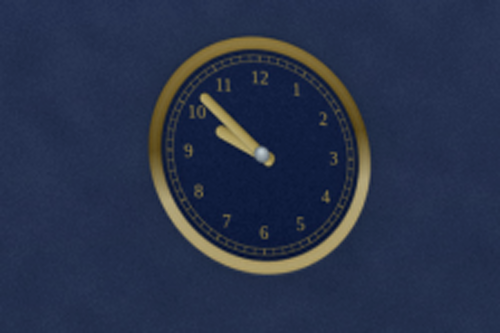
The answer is 9:52
